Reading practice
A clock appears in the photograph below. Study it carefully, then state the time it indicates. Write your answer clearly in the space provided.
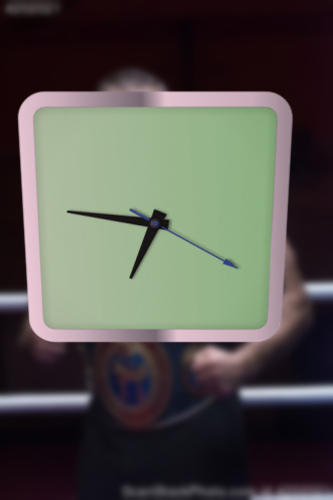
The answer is 6:46:20
